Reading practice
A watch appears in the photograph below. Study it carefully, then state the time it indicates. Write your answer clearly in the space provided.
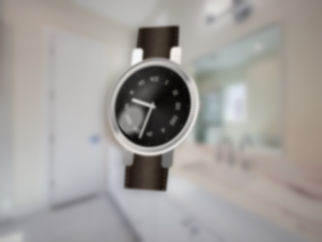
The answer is 9:33
